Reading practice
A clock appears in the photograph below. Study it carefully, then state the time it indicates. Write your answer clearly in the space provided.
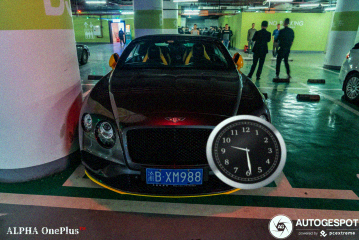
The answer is 9:29
